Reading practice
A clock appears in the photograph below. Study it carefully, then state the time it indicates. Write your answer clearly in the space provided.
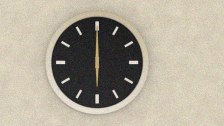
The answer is 6:00
